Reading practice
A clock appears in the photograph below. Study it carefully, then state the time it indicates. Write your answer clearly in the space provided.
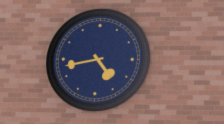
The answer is 4:43
